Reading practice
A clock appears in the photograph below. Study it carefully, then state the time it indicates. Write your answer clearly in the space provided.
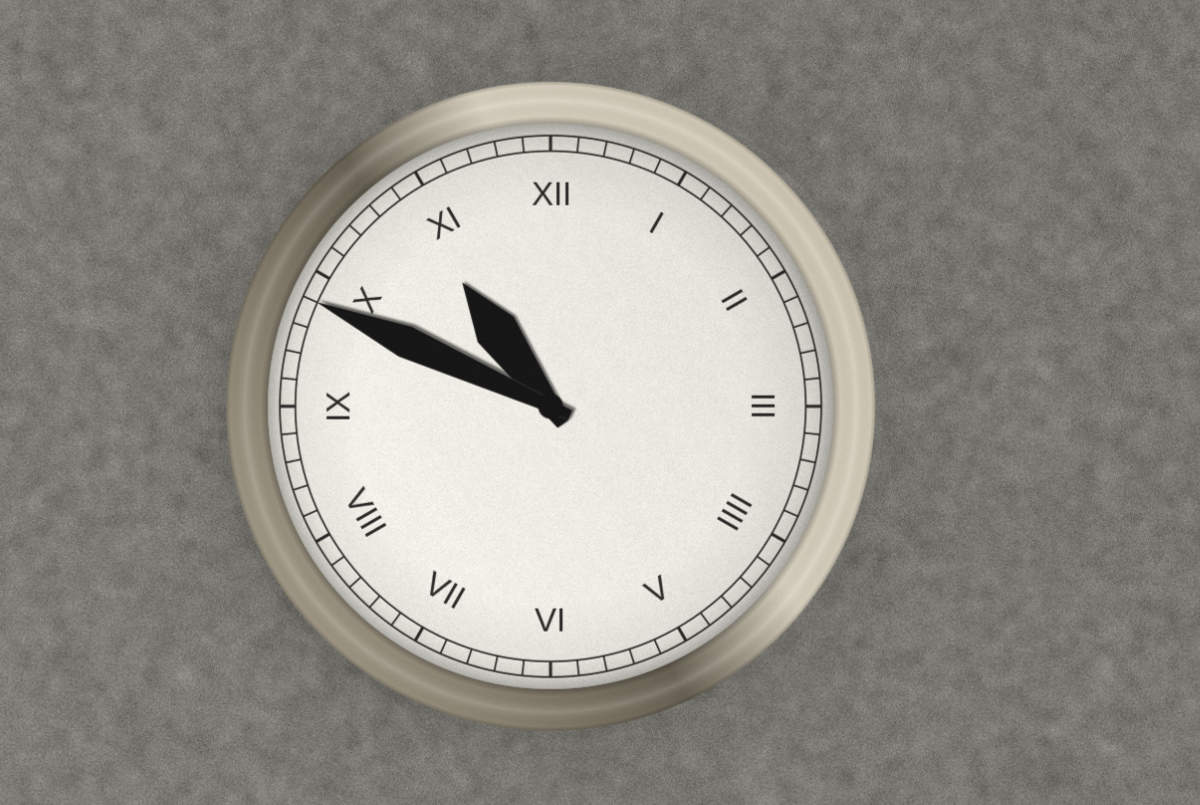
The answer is 10:49
